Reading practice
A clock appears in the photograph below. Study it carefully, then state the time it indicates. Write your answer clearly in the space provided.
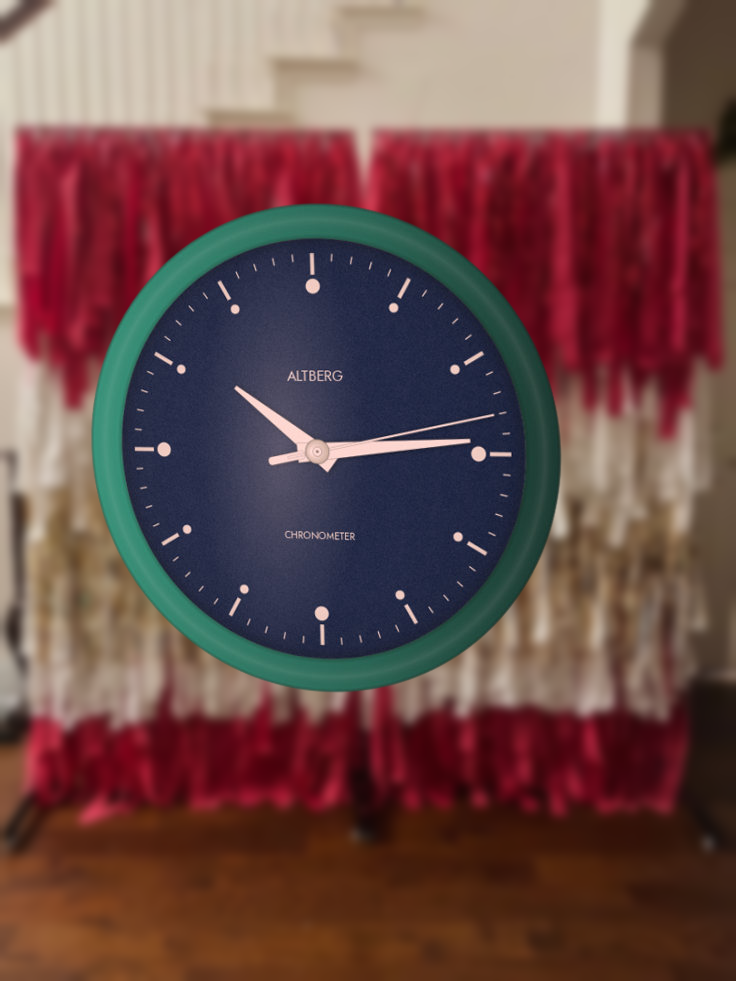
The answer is 10:14:13
